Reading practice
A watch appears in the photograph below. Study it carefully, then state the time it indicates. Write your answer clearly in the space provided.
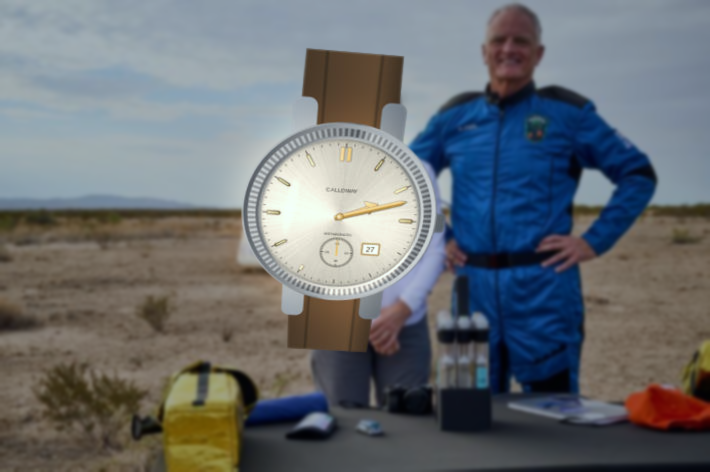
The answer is 2:12
